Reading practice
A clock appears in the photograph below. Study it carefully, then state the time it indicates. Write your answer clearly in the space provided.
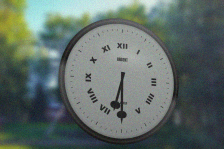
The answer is 6:30
